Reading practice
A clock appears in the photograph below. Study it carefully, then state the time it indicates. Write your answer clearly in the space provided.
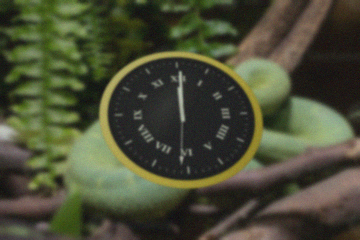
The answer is 12:00:31
